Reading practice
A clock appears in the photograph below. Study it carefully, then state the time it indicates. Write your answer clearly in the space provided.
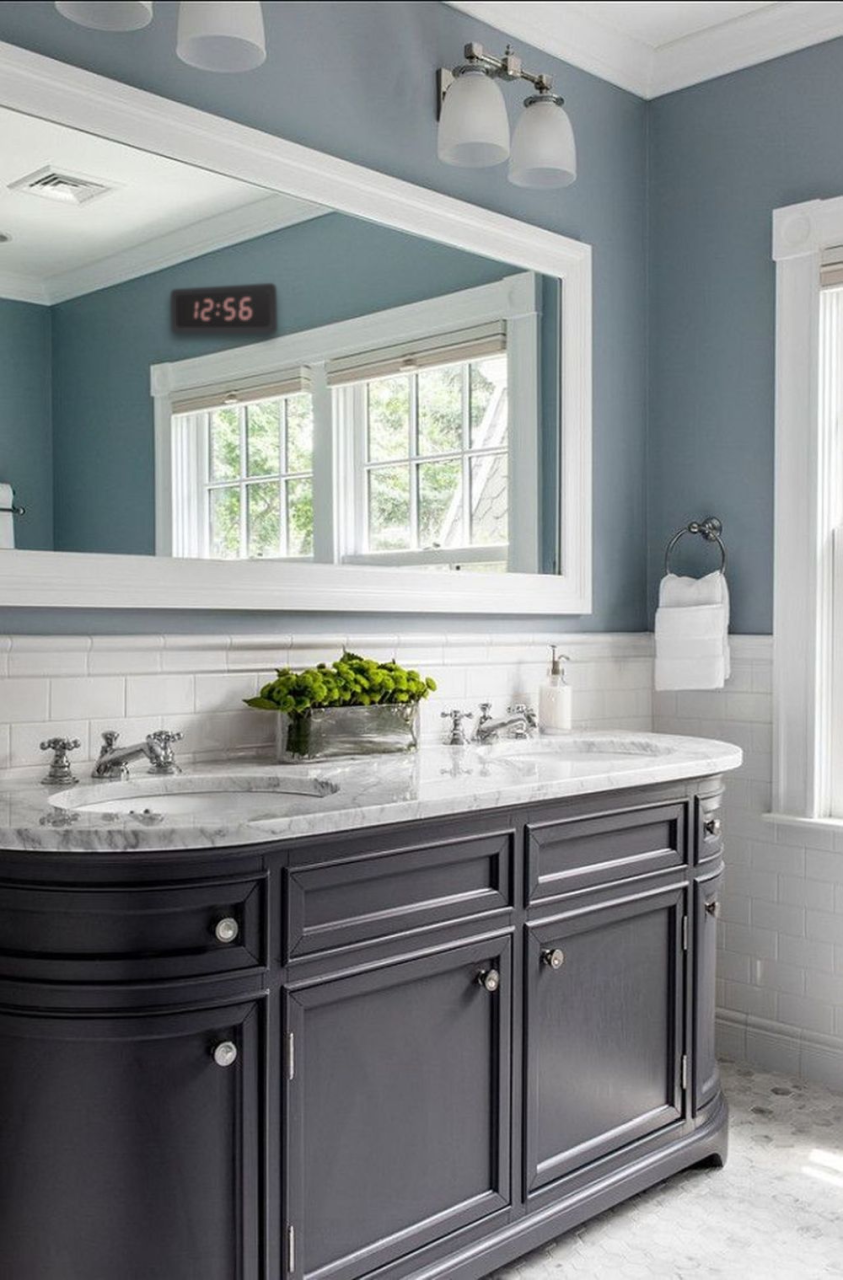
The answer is 12:56
